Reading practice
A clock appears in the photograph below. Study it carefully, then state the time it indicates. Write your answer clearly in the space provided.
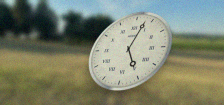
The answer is 5:03
